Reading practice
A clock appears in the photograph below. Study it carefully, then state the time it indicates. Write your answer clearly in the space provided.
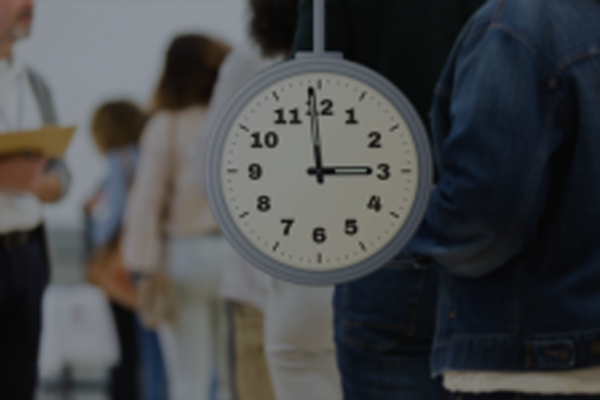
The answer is 2:59
